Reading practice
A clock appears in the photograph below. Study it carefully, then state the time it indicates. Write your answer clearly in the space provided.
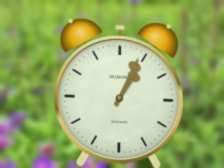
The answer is 1:04
